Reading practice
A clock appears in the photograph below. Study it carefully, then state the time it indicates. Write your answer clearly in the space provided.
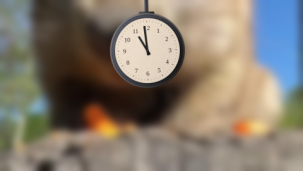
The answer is 10:59
